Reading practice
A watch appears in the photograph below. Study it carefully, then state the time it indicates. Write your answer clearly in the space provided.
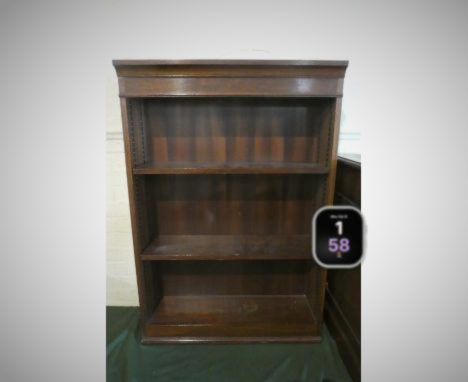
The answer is 1:58
